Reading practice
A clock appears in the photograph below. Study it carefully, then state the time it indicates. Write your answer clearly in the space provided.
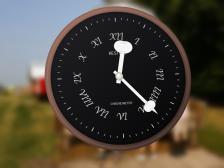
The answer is 12:23
